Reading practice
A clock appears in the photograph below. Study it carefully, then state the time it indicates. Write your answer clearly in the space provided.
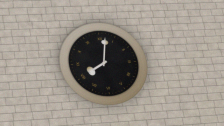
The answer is 8:02
